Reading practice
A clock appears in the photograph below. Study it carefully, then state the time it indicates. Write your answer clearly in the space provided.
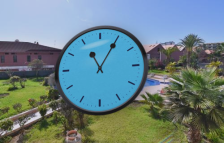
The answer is 11:05
